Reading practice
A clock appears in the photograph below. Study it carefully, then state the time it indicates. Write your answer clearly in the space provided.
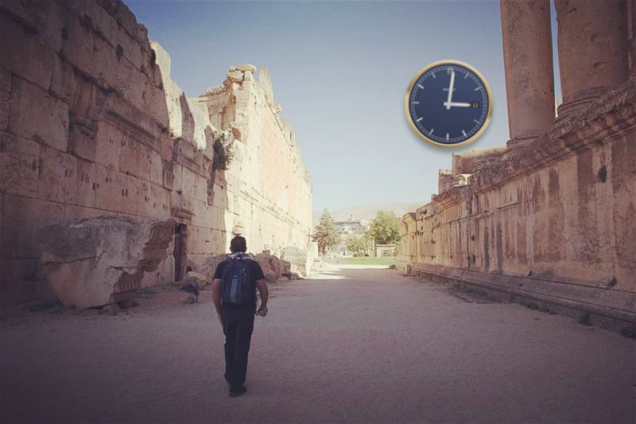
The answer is 3:01
